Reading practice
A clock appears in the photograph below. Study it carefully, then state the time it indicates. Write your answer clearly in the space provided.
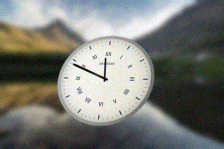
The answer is 11:49
